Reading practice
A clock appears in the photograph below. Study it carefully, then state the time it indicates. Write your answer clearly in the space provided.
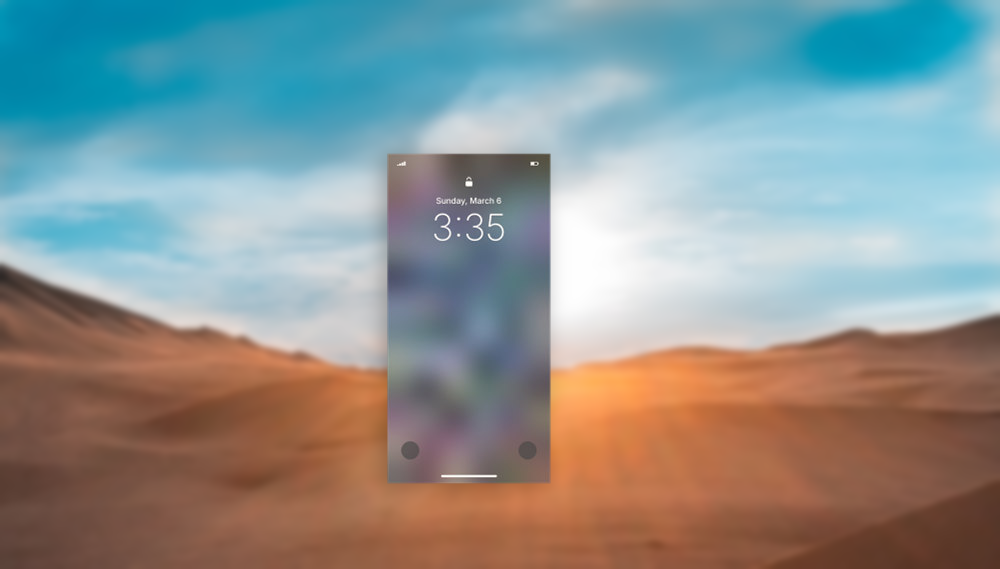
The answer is 3:35
